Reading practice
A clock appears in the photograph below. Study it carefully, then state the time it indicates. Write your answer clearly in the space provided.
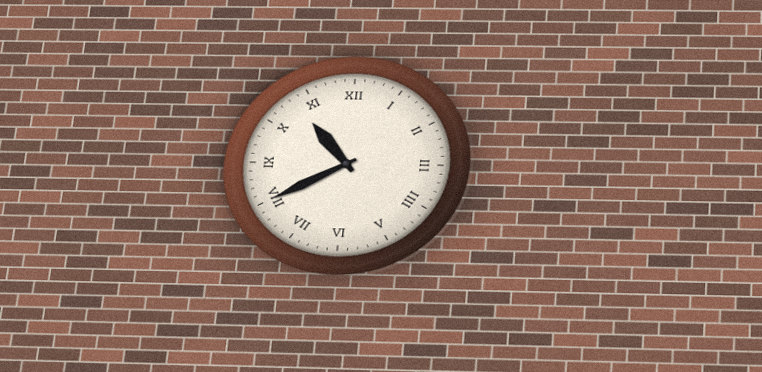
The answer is 10:40
